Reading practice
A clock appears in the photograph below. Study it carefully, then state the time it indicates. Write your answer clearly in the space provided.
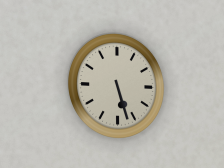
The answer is 5:27
